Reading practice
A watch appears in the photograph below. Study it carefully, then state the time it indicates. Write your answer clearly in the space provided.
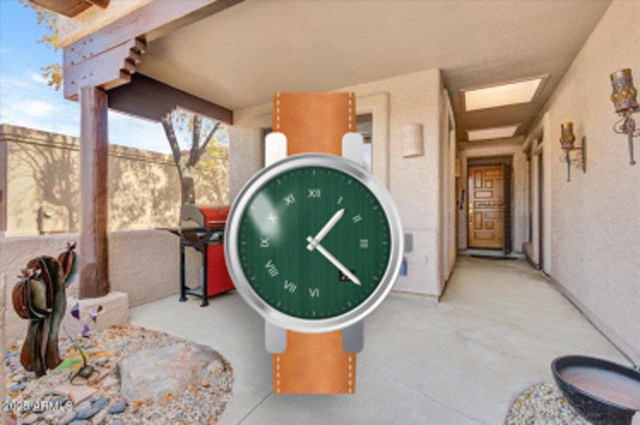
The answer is 1:22
